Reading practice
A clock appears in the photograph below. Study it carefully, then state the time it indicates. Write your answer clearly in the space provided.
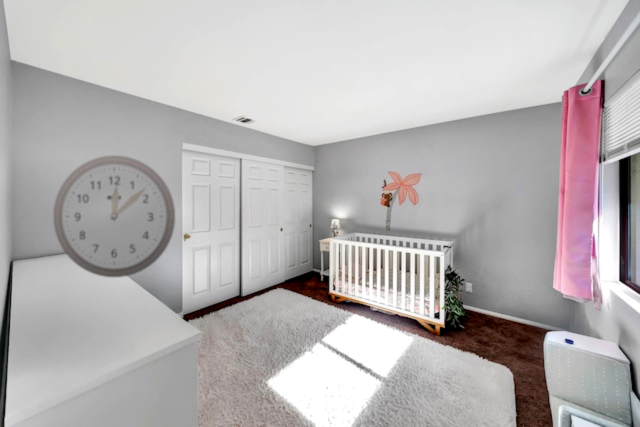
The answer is 12:08
